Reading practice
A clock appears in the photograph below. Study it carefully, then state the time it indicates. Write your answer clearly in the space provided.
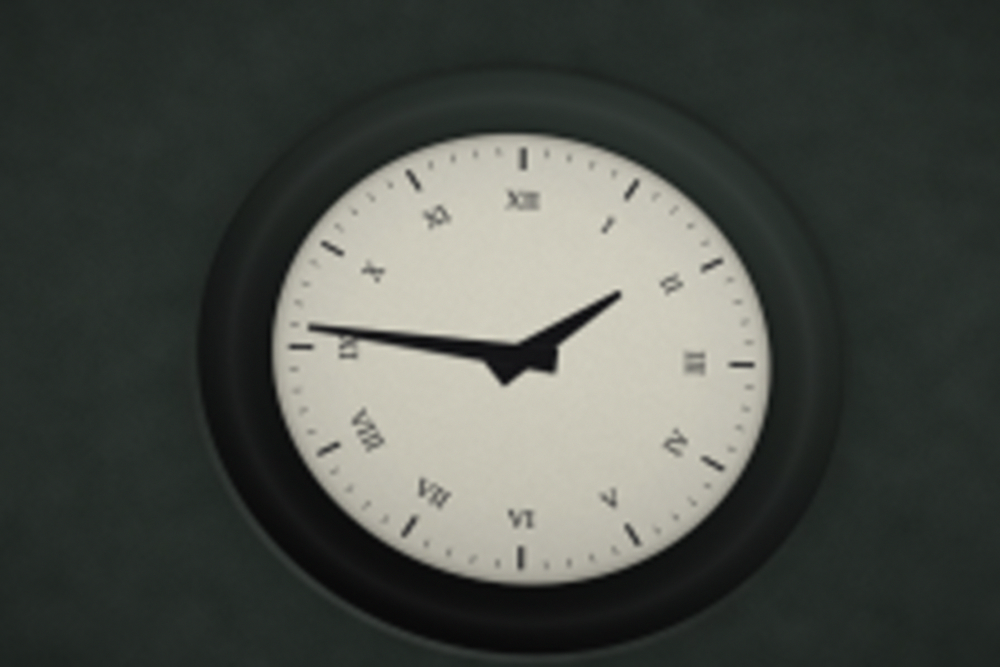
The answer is 1:46
